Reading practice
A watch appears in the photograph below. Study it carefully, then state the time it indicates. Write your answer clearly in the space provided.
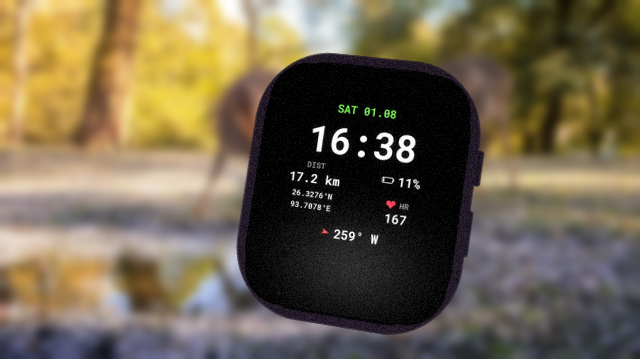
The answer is 16:38
